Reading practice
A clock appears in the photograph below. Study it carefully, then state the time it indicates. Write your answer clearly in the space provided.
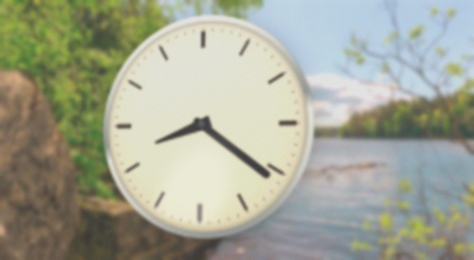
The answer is 8:21
